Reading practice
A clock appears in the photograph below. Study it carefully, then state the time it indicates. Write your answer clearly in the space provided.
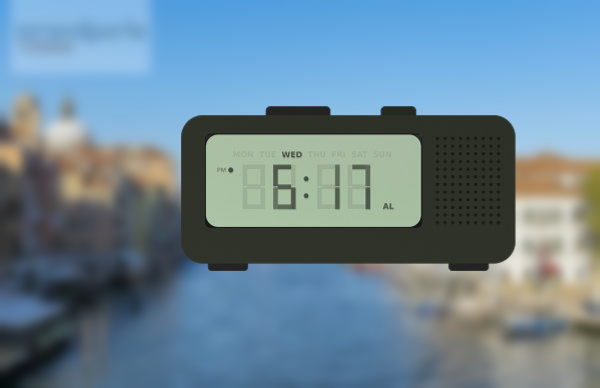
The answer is 6:17
